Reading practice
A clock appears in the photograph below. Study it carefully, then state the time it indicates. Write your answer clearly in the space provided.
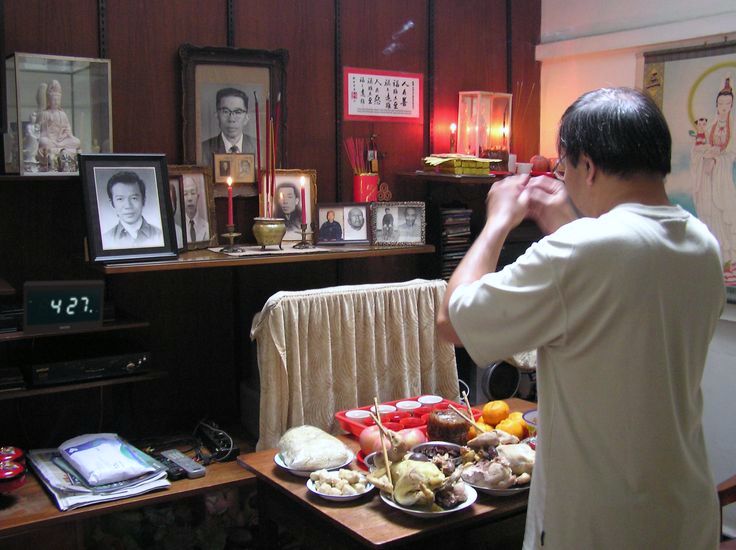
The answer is 4:27
